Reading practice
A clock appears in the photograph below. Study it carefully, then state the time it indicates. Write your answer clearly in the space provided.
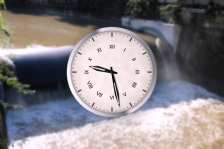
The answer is 9:28
